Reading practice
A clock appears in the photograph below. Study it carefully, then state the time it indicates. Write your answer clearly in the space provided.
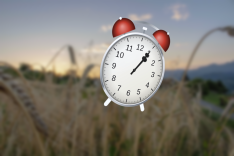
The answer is 1:05
